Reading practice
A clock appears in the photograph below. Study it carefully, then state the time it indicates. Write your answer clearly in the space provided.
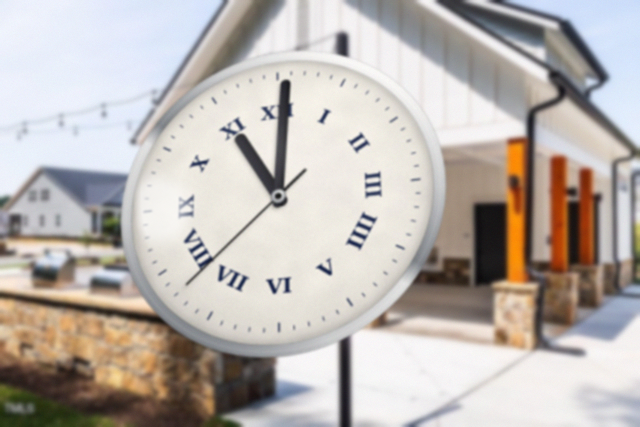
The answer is 11:00:38
